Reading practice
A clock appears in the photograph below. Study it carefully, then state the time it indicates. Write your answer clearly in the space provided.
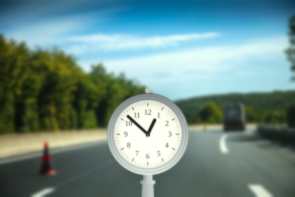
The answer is 12:52
